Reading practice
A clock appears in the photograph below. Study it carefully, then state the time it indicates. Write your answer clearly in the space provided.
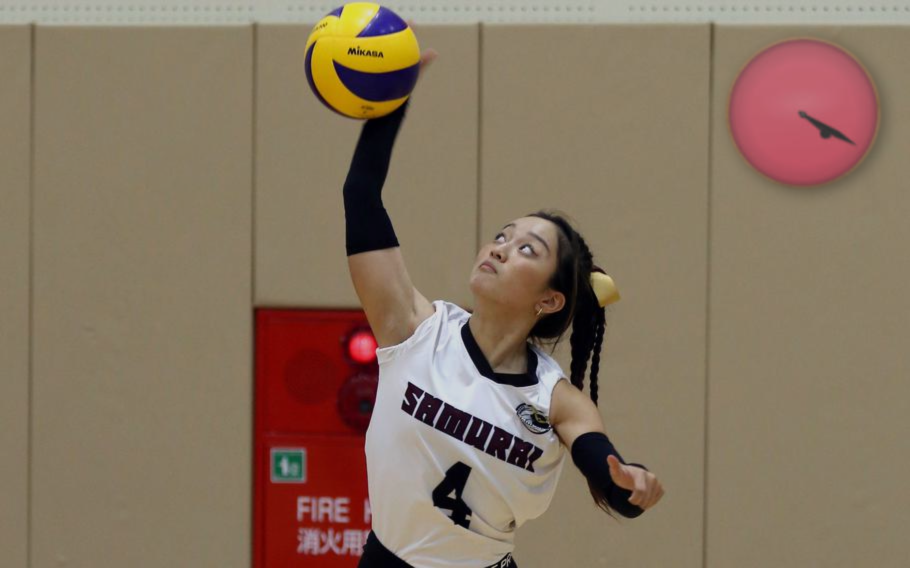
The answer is 4:20
